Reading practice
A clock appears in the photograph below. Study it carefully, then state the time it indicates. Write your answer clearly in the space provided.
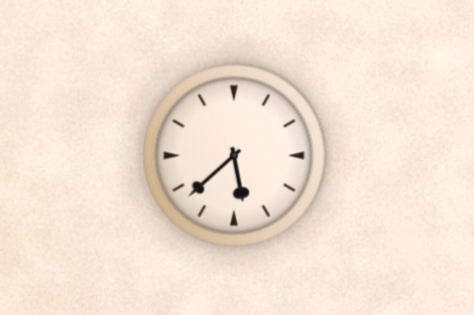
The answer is 5:38
